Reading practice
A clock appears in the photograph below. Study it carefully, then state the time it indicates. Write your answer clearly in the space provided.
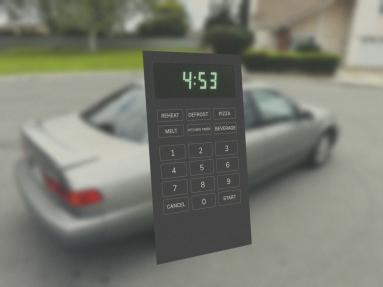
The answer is 4:53
